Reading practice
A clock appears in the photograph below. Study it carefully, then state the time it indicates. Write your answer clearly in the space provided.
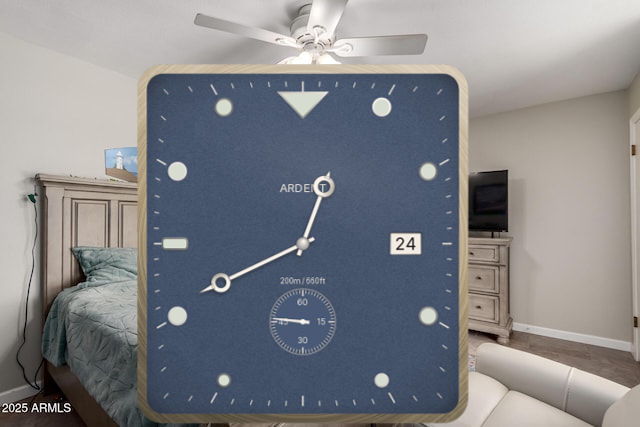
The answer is 12:40:46
